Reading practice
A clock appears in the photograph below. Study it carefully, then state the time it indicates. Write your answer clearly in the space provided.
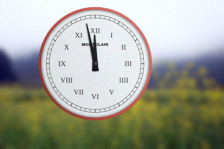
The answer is 11:58
